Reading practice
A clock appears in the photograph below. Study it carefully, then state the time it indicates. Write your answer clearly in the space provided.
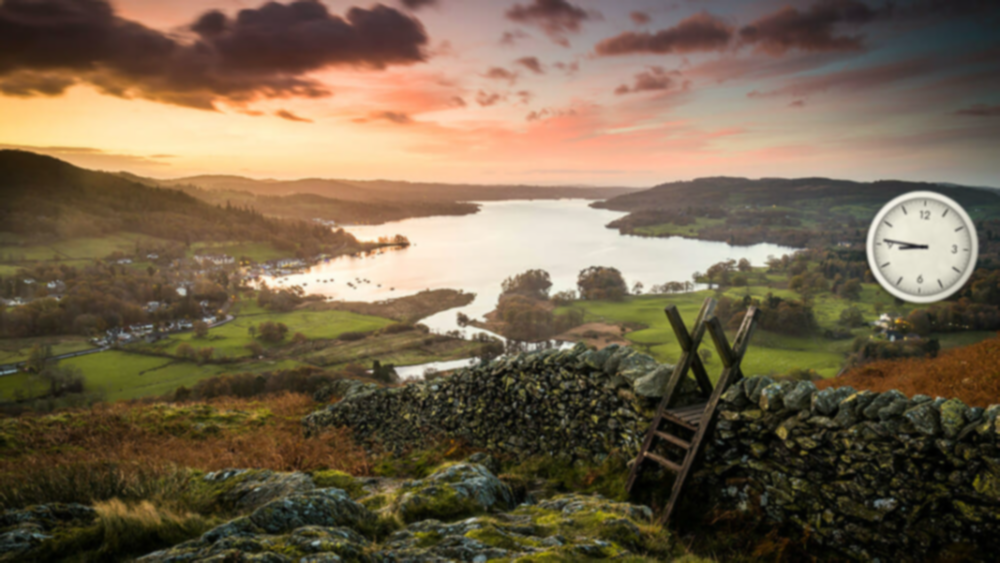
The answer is 8:46
